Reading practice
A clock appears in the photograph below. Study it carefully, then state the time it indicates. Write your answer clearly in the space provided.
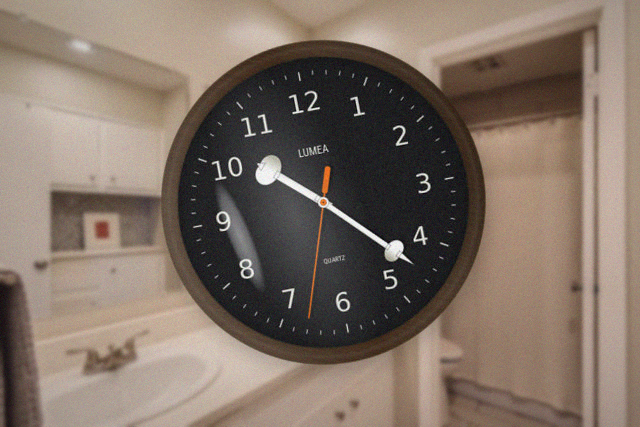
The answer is 10:22:33
